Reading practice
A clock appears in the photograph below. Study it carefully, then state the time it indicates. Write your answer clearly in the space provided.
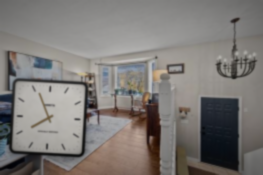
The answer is 7:56
